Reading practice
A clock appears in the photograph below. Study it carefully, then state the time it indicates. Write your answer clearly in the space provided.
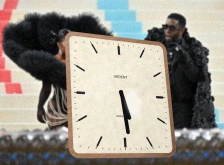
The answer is 5:29
